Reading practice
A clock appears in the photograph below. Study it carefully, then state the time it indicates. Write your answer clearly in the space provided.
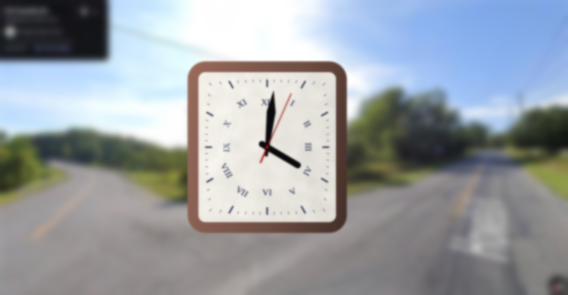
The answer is 4:01:04
